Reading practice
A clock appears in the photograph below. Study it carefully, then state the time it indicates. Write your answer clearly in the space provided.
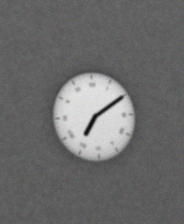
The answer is 7:10
